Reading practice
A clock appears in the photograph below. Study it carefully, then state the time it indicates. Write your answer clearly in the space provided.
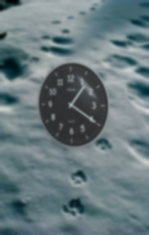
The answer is 1:20
